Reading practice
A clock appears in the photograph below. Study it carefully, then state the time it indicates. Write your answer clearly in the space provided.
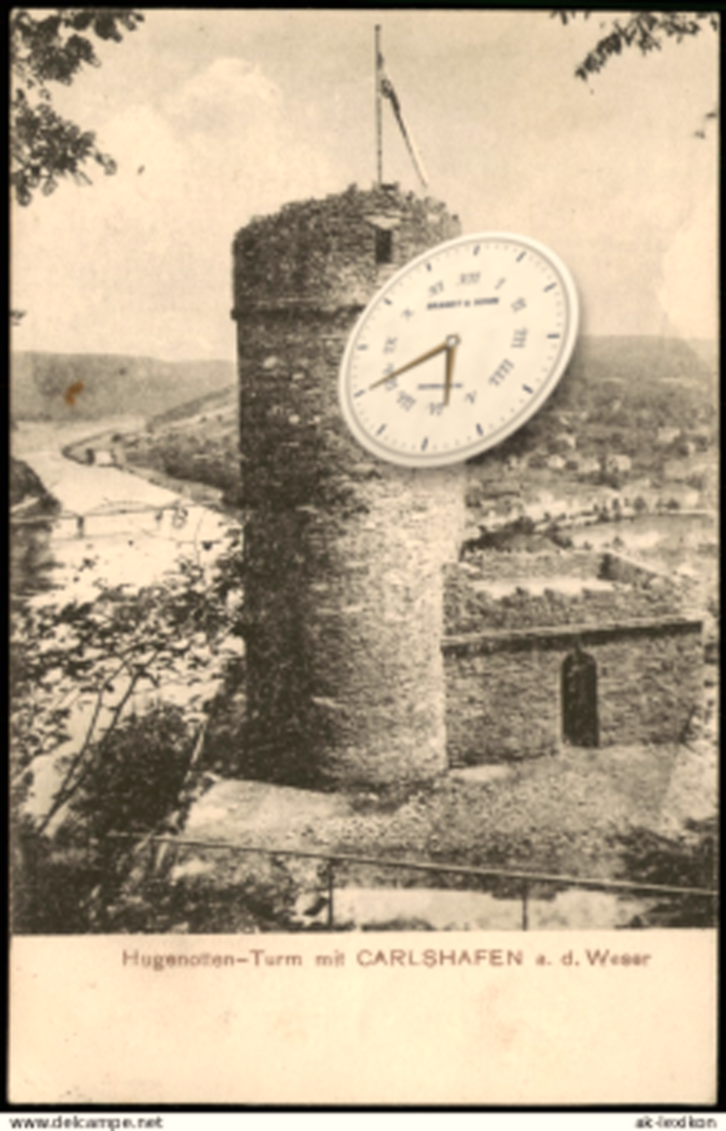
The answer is 5:40
